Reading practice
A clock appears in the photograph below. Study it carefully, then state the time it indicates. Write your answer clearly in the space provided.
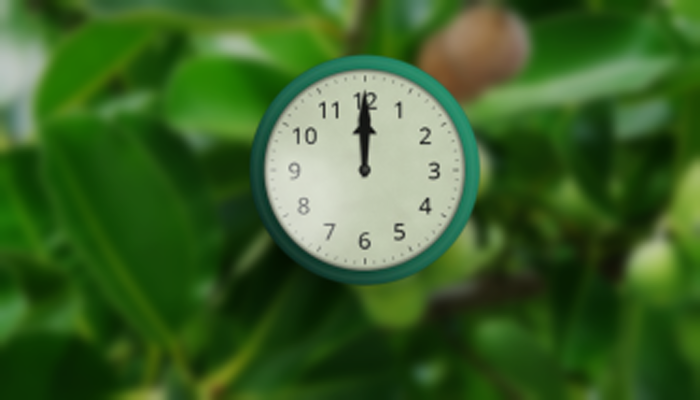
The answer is 12:00
